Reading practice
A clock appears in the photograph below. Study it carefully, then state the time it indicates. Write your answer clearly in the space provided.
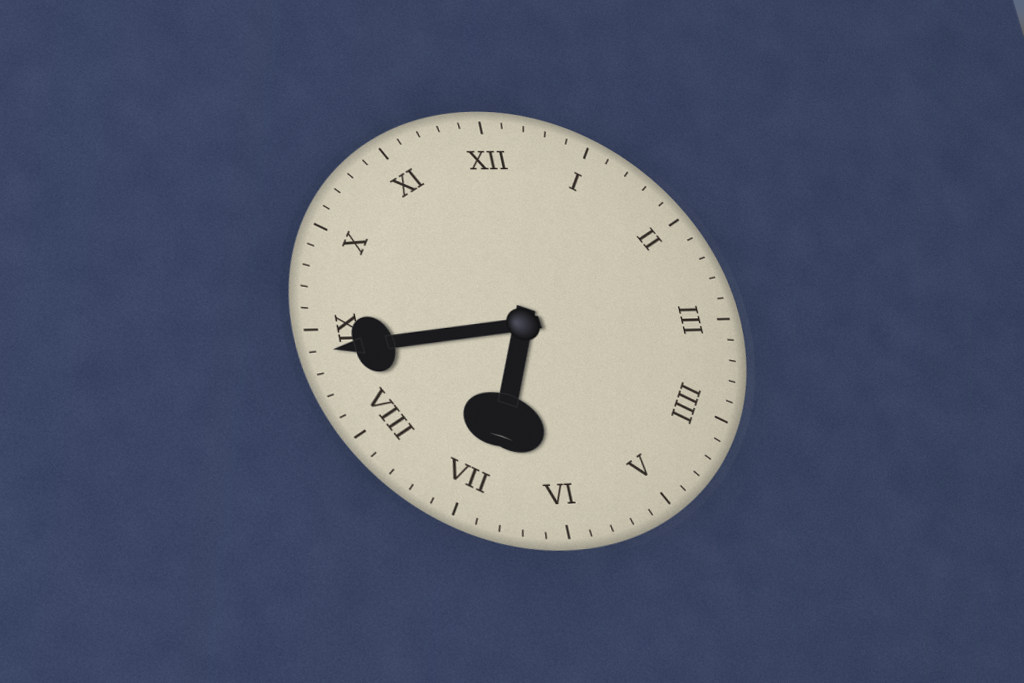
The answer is 6:44
